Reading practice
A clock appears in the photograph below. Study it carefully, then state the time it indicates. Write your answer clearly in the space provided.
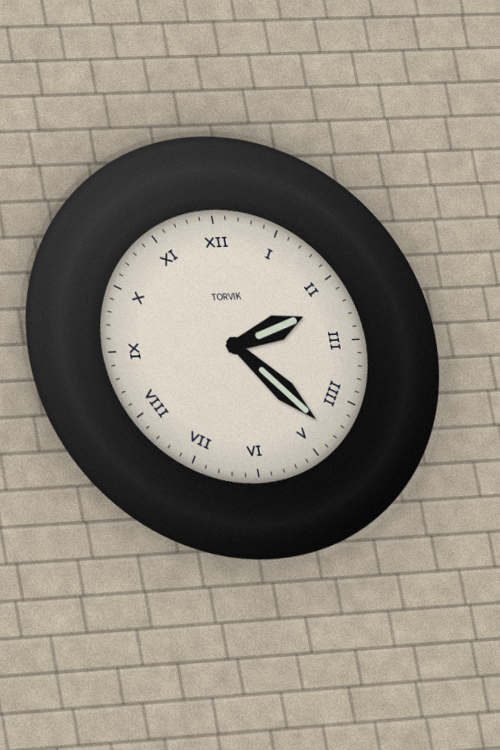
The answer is 2:23
